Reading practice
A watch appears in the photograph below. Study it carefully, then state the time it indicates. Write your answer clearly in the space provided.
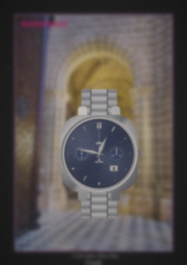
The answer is 12:47
